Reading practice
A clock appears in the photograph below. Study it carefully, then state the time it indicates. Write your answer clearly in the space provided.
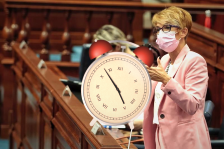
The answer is 4:53
